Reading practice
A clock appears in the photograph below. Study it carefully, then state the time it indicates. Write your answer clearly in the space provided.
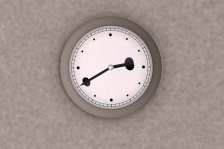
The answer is 2:40
